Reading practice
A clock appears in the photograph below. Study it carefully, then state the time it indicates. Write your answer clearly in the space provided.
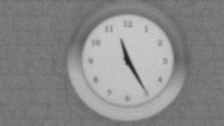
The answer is 11:25
